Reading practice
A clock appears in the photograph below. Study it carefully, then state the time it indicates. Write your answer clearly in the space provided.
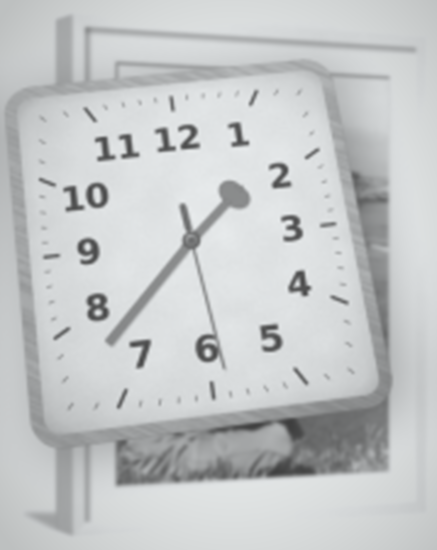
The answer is 1:37:29
